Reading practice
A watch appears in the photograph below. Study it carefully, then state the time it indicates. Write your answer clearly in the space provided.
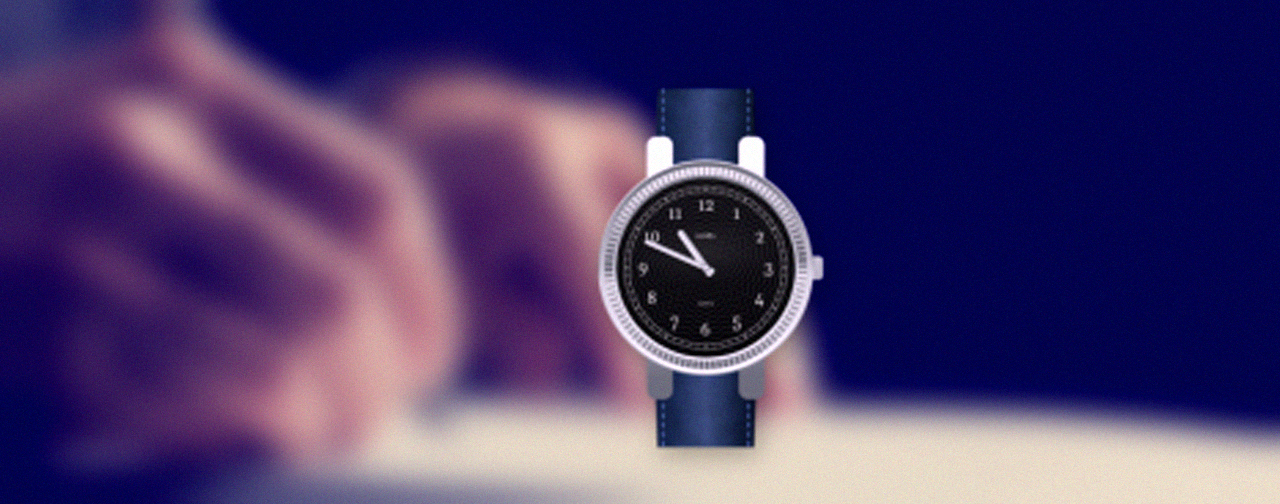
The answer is 10:49
